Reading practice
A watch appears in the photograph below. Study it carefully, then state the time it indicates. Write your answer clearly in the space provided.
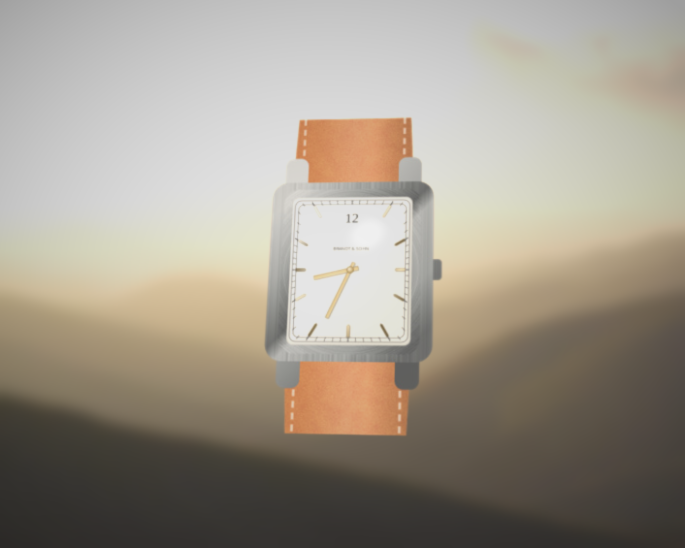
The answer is 8:34
